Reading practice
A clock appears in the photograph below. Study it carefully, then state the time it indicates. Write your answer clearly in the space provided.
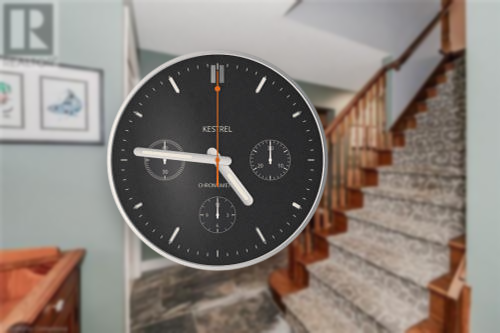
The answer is 4:46
